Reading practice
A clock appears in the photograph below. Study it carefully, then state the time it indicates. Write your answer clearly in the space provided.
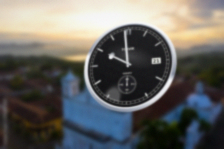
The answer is 9:59
